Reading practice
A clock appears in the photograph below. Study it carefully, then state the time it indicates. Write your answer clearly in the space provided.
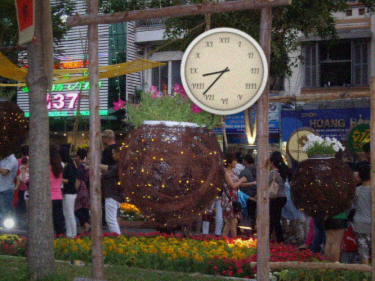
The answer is 8:37
